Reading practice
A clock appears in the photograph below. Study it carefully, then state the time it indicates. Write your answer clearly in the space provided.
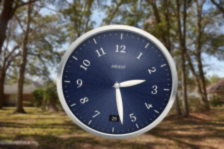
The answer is 2:28
